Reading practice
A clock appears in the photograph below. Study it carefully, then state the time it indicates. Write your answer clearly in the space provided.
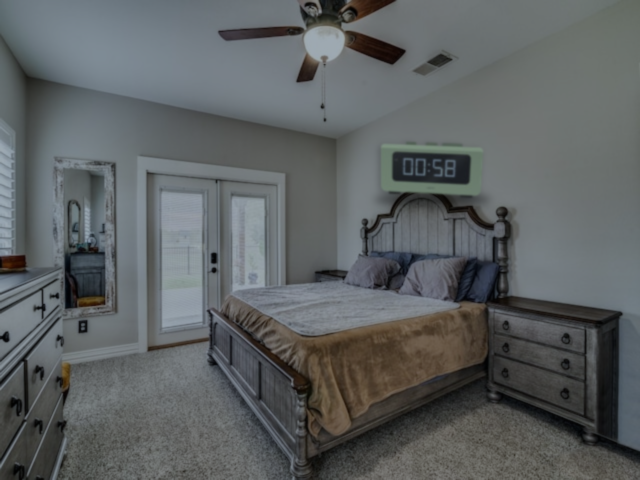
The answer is 0:58
